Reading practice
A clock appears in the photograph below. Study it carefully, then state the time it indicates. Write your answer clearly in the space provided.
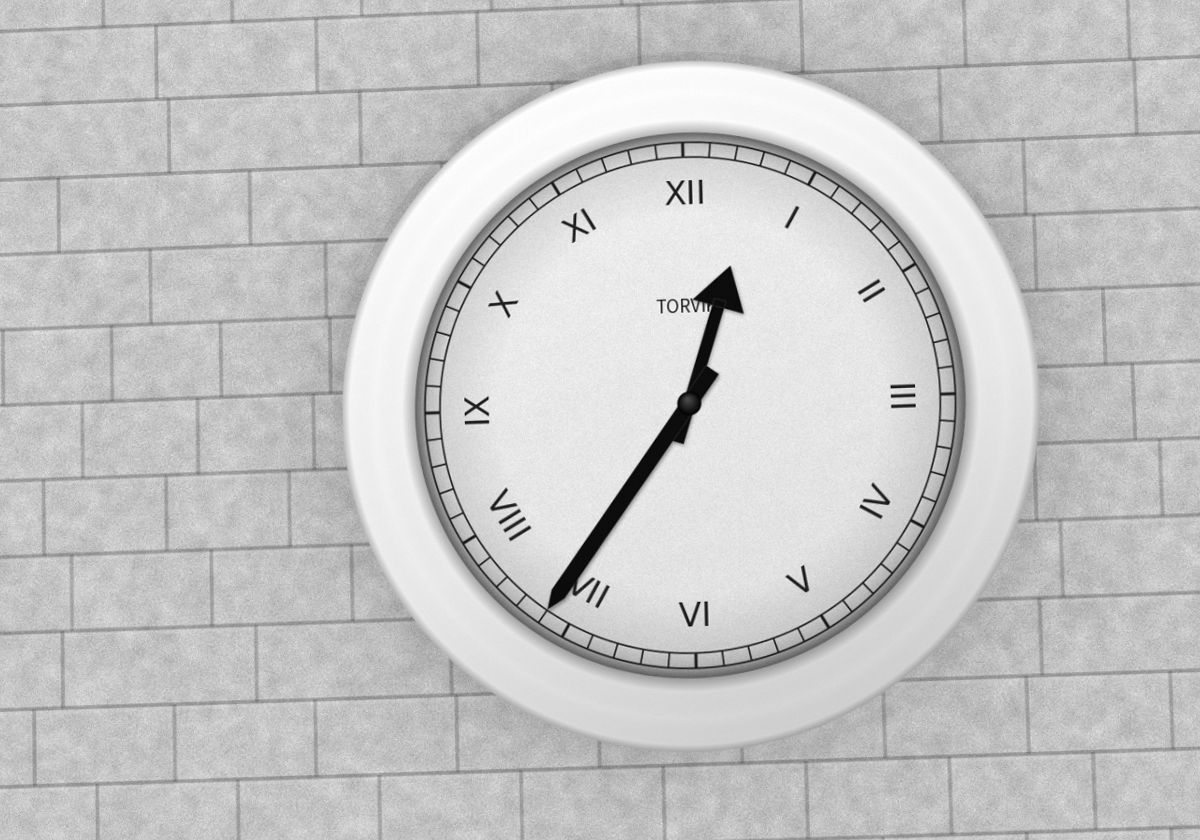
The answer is 12:36
